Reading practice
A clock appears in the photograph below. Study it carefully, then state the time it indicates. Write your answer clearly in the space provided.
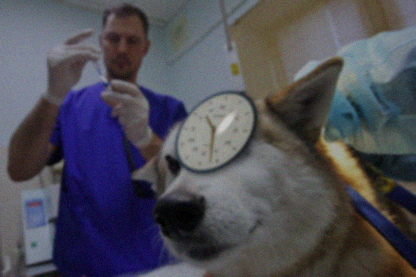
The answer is 10:27
